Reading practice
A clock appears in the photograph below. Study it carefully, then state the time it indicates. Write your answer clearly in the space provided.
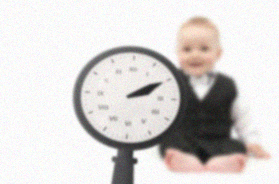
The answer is 2:10
